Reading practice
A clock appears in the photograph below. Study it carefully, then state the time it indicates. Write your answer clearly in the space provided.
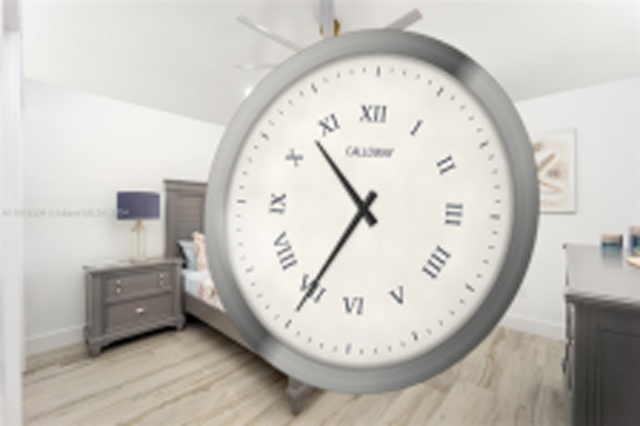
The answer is 10:35
